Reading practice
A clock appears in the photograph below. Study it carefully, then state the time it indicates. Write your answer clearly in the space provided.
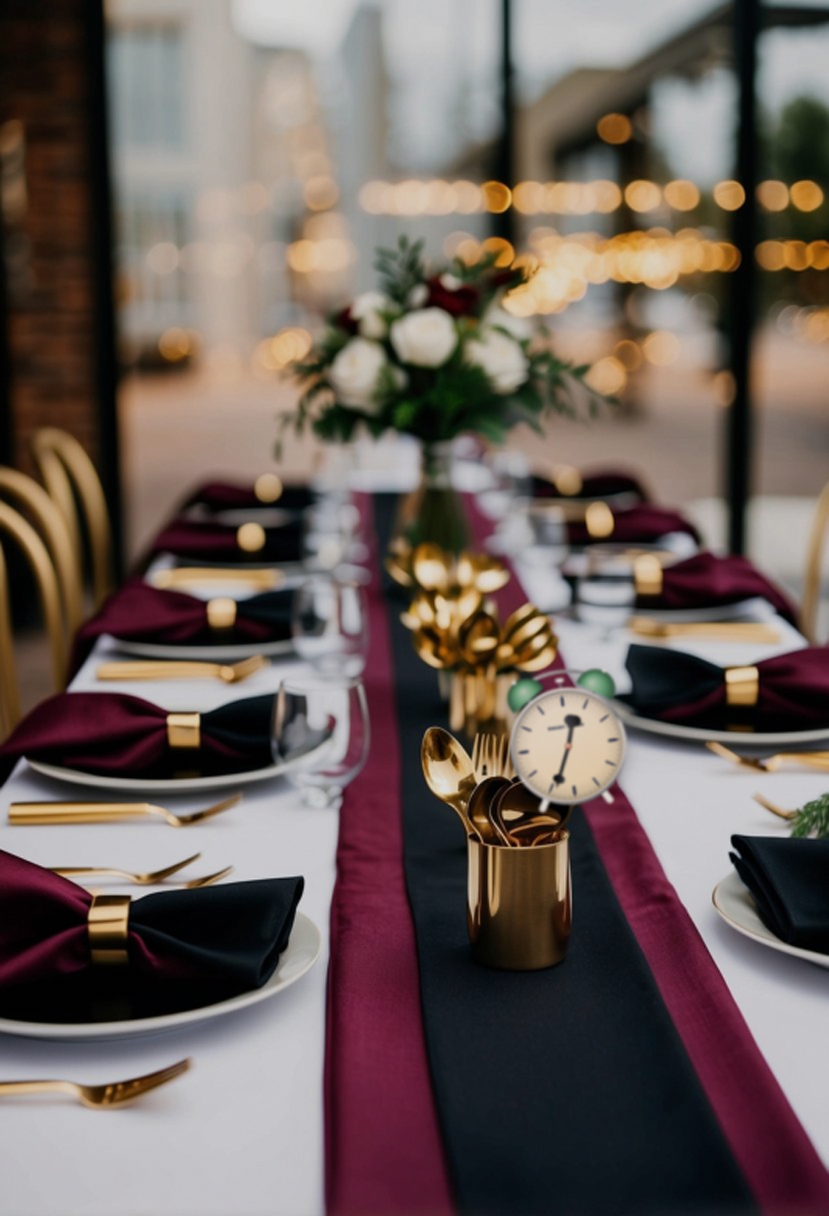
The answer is 12:34
